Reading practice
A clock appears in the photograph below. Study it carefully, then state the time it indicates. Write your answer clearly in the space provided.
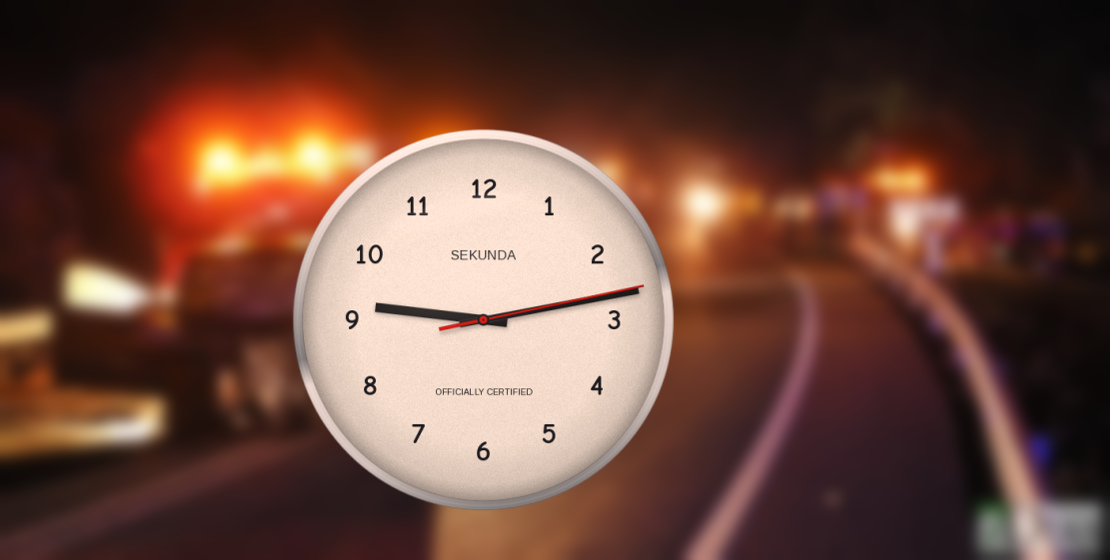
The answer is 9:13:13
